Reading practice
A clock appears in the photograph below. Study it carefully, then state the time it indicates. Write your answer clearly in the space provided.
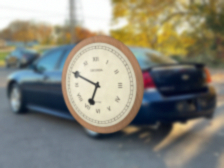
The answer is 6:49
